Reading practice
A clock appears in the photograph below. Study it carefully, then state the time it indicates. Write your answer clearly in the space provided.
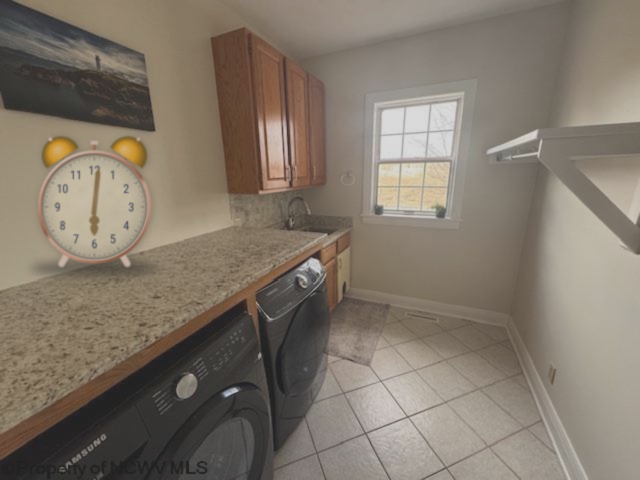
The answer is 6:01
